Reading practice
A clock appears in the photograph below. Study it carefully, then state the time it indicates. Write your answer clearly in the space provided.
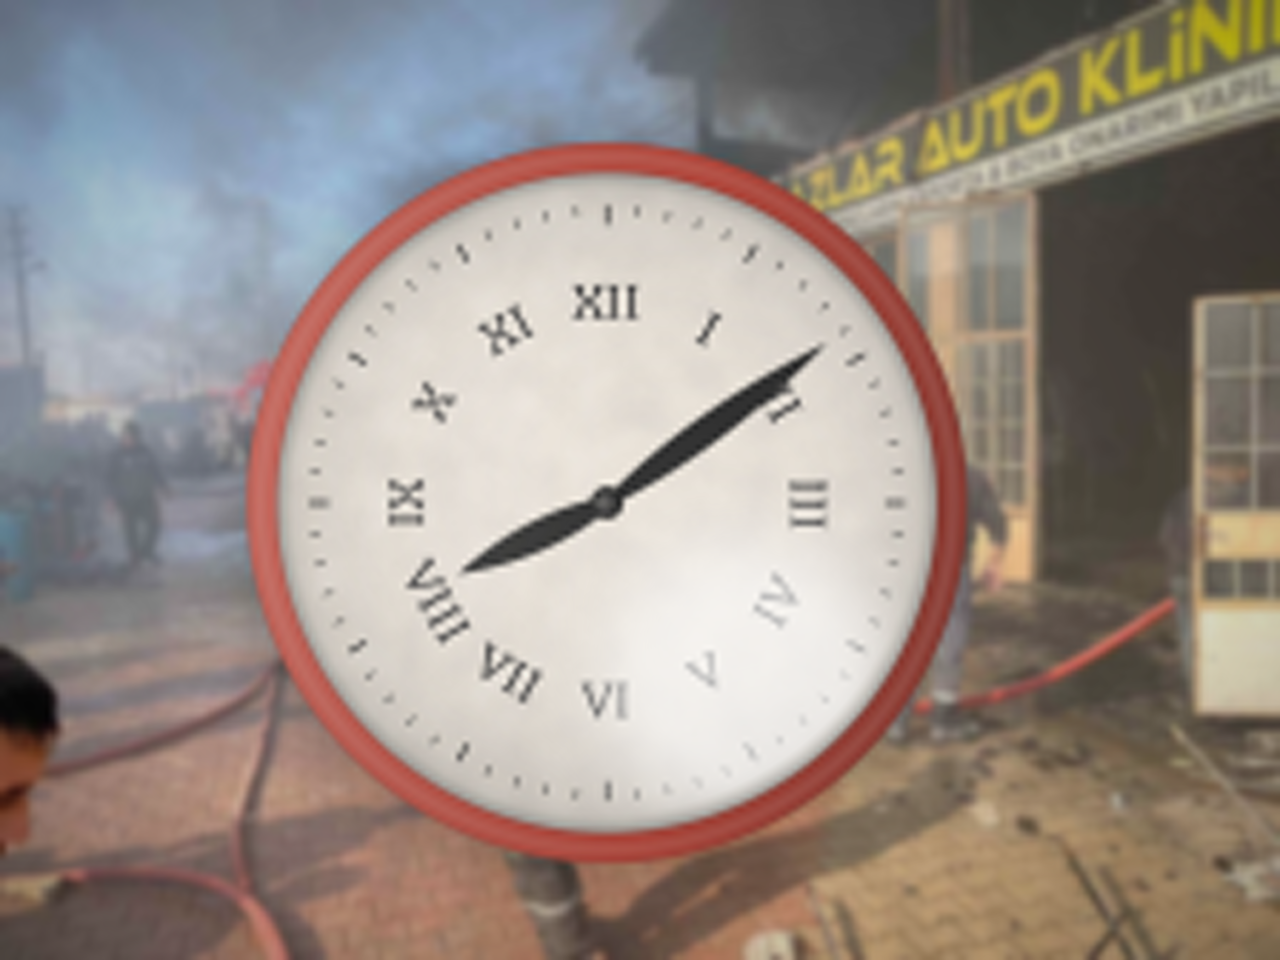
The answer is 8:09
